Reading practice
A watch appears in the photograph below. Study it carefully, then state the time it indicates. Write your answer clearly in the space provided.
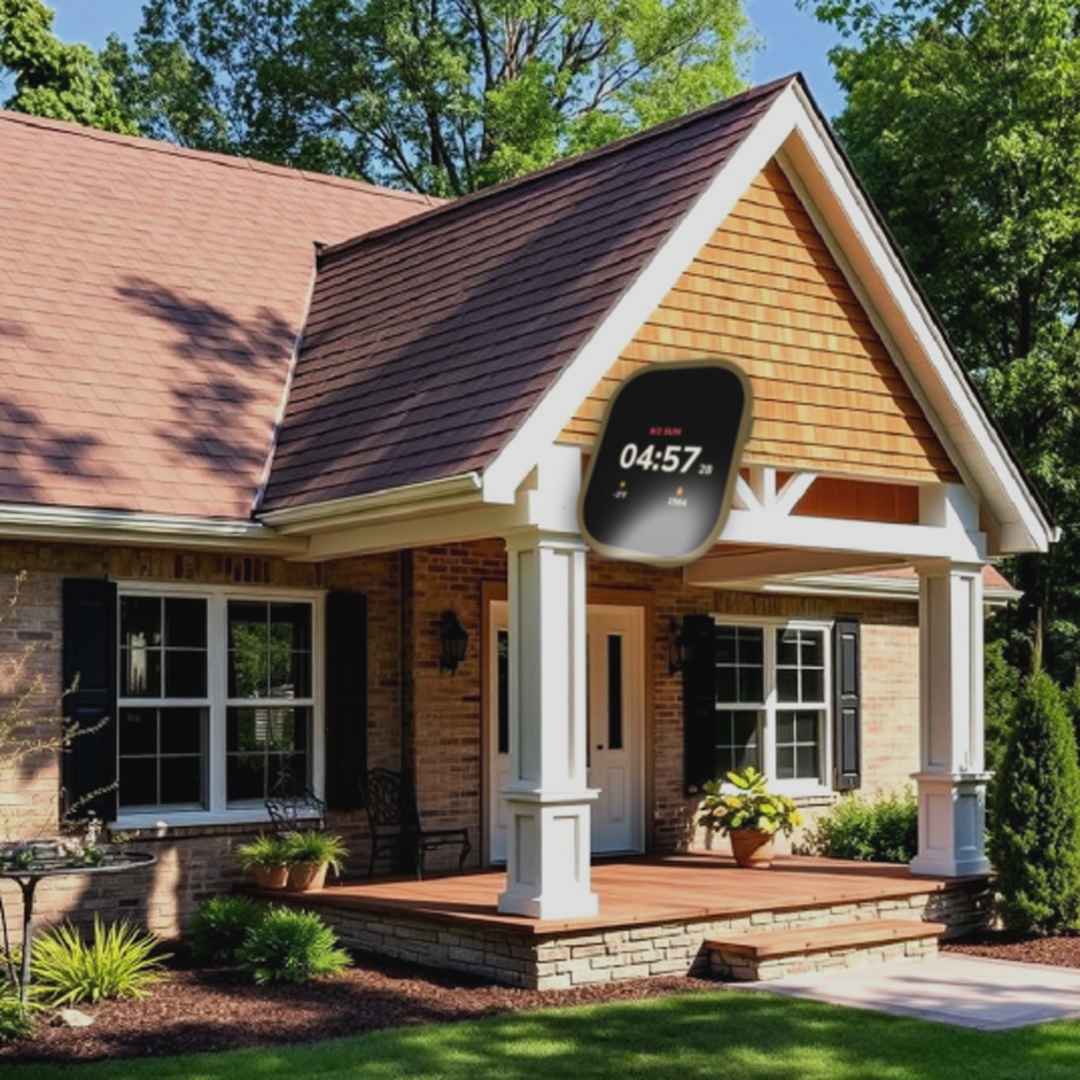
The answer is 4:57
